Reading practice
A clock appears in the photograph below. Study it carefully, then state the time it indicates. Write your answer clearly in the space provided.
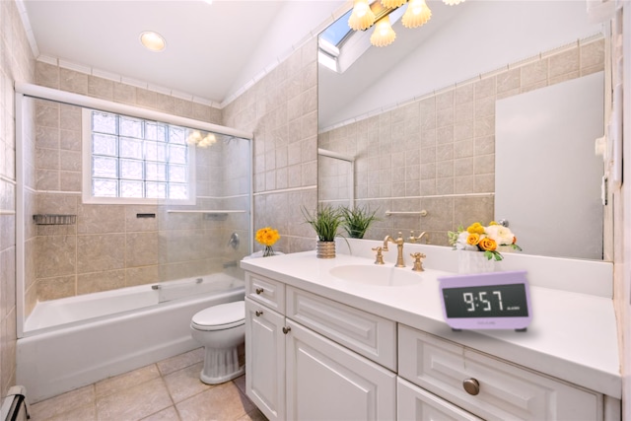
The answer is 9:57
